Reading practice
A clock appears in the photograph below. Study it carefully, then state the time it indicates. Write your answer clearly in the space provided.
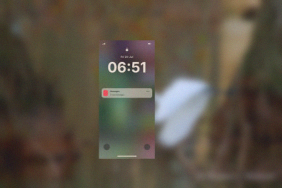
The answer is 6:51
